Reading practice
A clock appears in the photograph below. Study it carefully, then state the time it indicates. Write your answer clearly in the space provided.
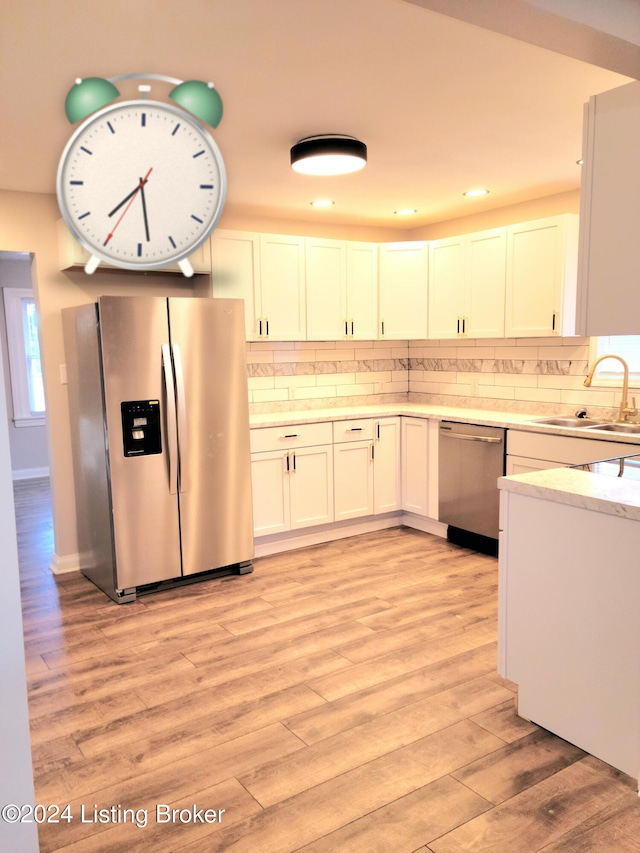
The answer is 7:28:35
